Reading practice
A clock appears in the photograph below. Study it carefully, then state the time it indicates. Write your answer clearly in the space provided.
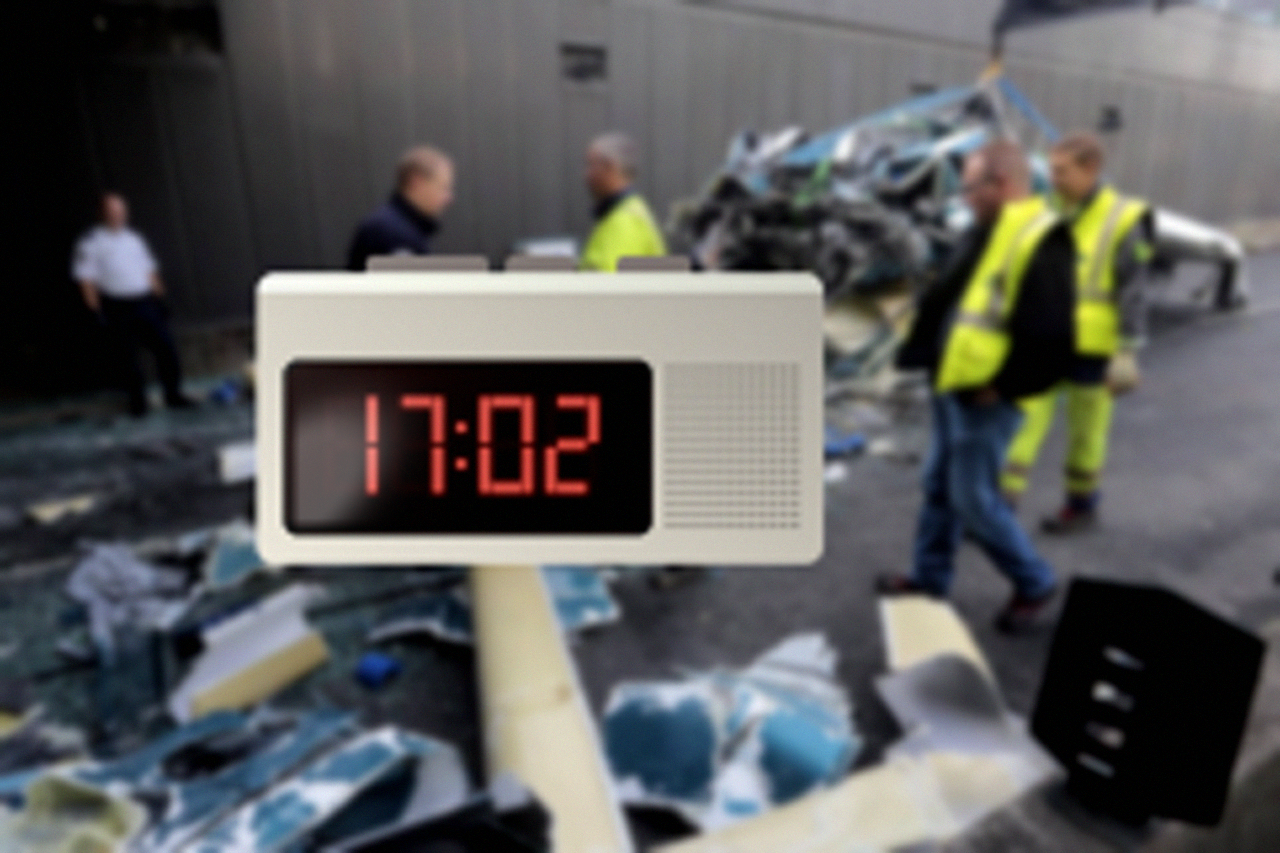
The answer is 17:02
